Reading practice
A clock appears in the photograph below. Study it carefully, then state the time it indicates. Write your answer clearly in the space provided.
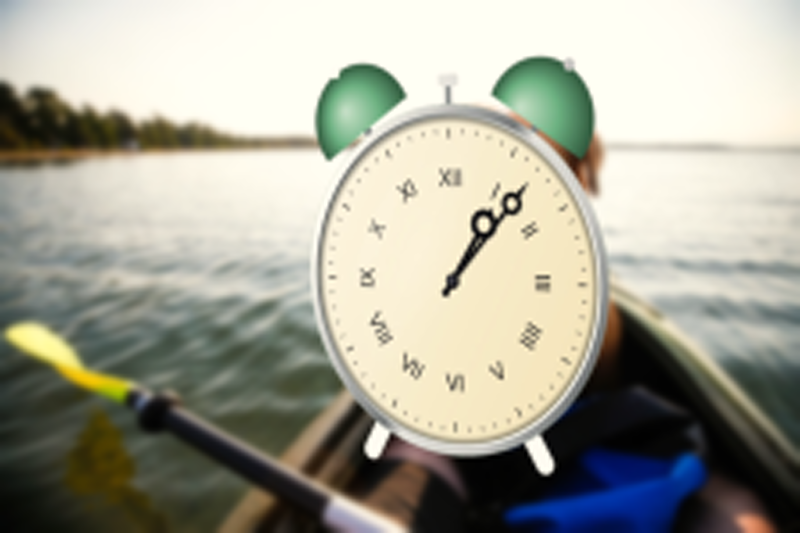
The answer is 1:07
